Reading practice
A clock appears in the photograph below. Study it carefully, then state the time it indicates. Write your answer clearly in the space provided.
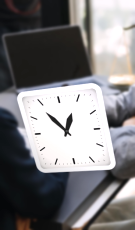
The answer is 12:54
